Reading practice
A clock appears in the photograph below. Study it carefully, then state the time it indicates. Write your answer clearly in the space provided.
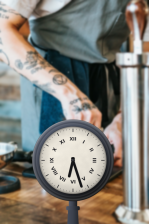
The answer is 6:27
